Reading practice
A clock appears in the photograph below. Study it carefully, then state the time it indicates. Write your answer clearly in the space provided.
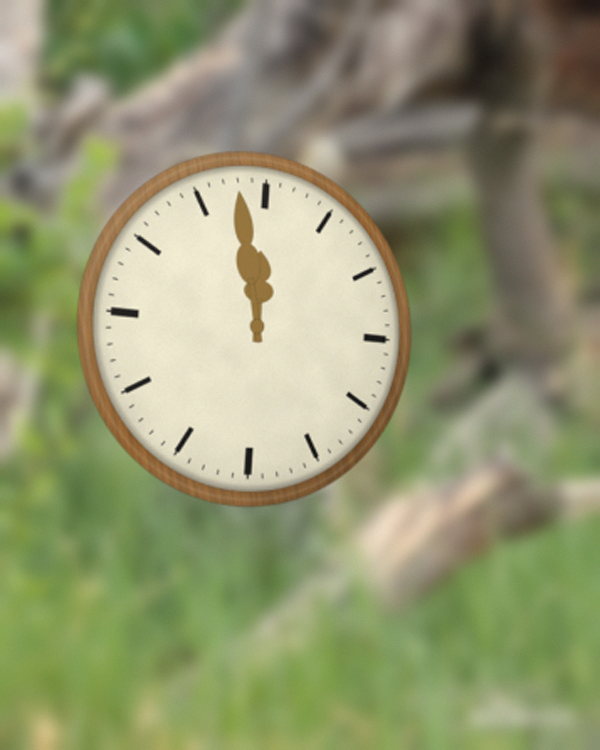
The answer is 11:58
